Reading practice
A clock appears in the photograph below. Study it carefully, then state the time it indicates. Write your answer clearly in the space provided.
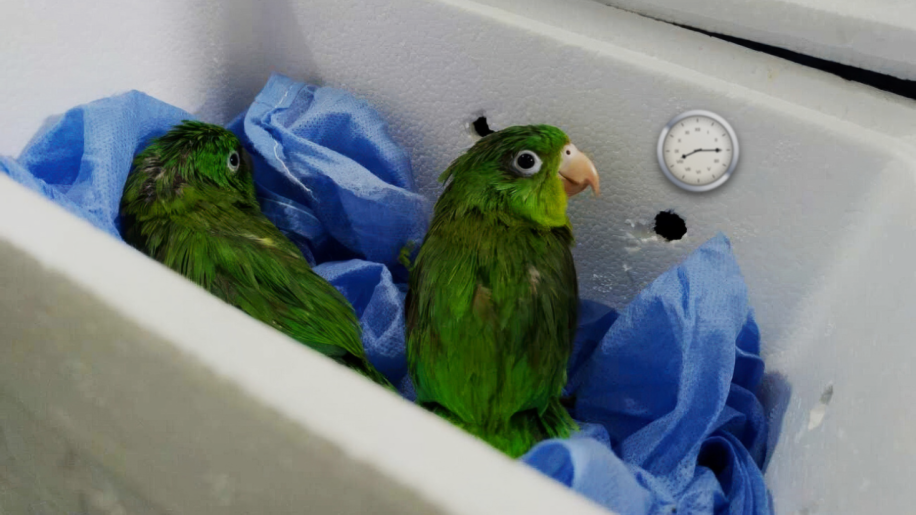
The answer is 8:15
